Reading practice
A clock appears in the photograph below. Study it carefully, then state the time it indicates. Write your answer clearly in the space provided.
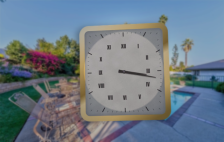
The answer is 3:17
